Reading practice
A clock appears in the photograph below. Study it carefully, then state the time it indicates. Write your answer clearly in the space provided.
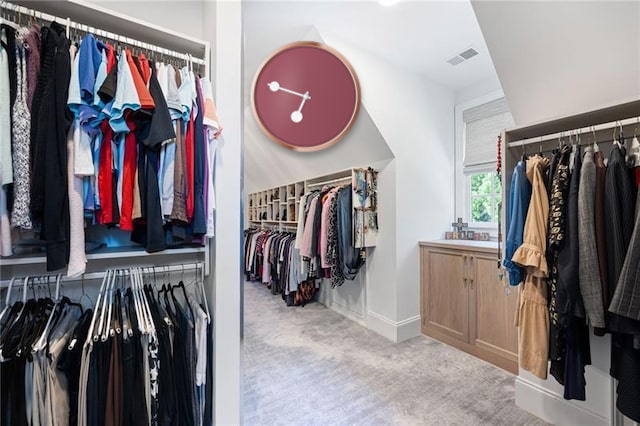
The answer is 6:48
